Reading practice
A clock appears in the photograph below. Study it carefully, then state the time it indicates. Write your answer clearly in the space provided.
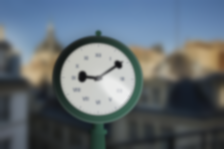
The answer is 9:09
